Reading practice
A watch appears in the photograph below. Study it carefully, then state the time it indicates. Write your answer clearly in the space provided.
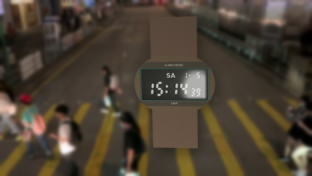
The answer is 15:14:39
